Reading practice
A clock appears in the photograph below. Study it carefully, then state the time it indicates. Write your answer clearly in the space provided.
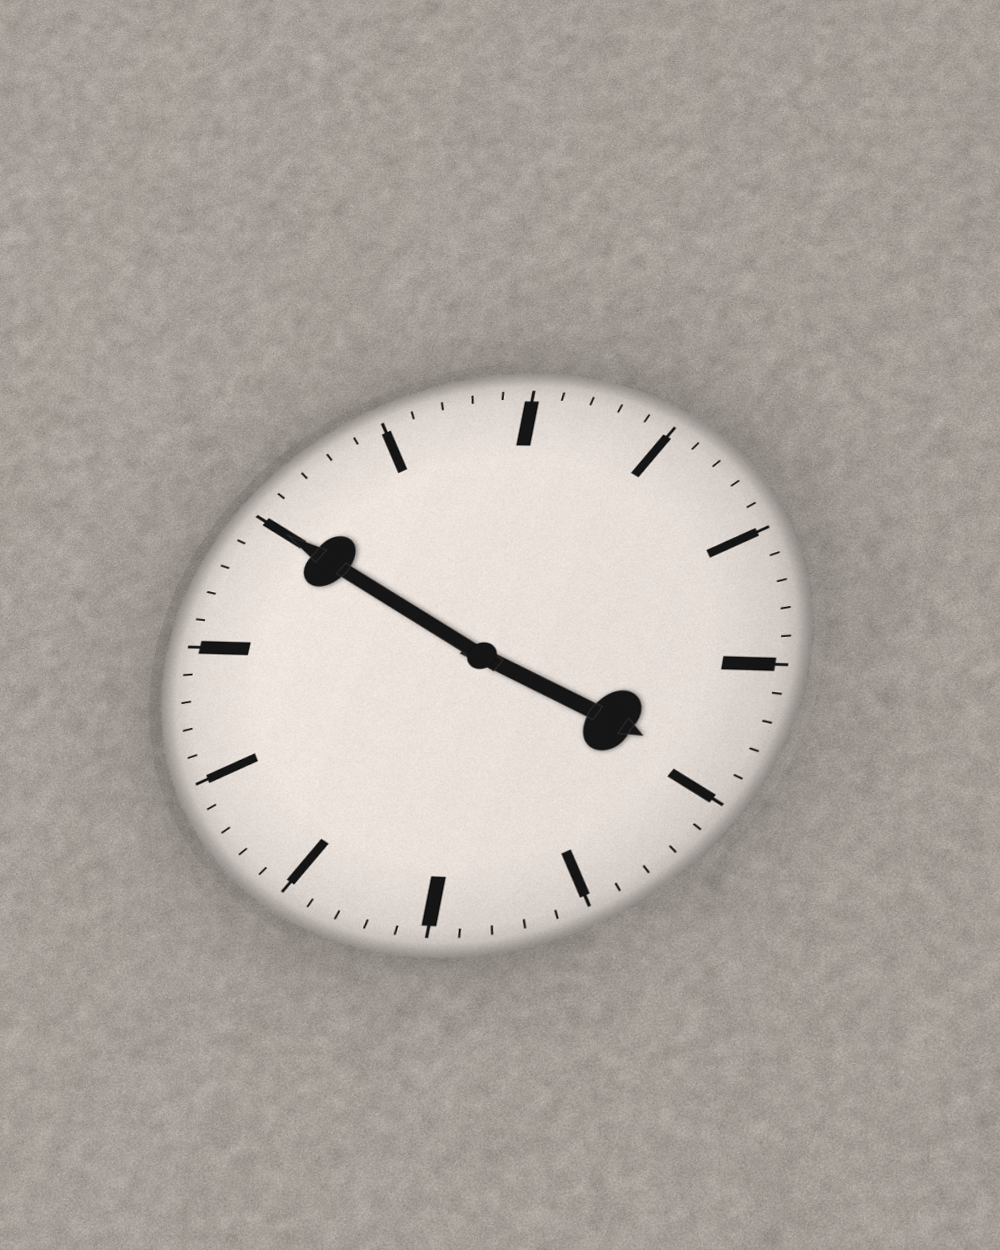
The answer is 3:50
